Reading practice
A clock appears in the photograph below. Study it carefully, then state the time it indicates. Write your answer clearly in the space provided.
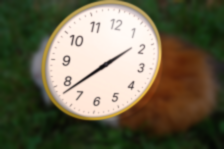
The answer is 1:38
